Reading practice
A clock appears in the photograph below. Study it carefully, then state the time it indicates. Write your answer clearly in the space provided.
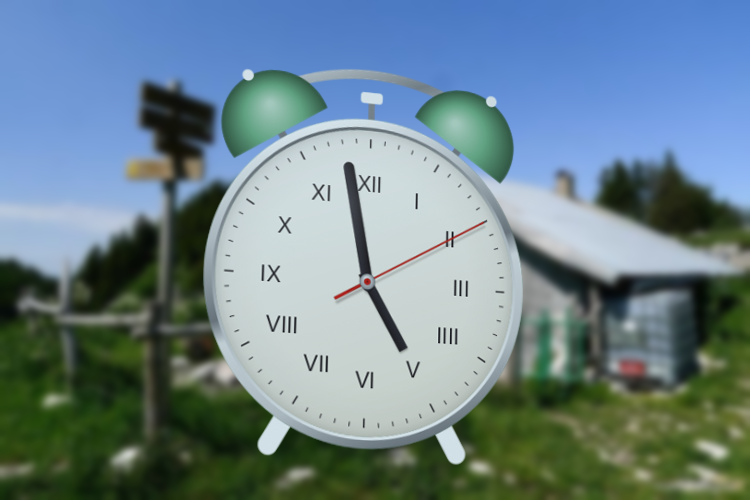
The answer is 4:58:10
